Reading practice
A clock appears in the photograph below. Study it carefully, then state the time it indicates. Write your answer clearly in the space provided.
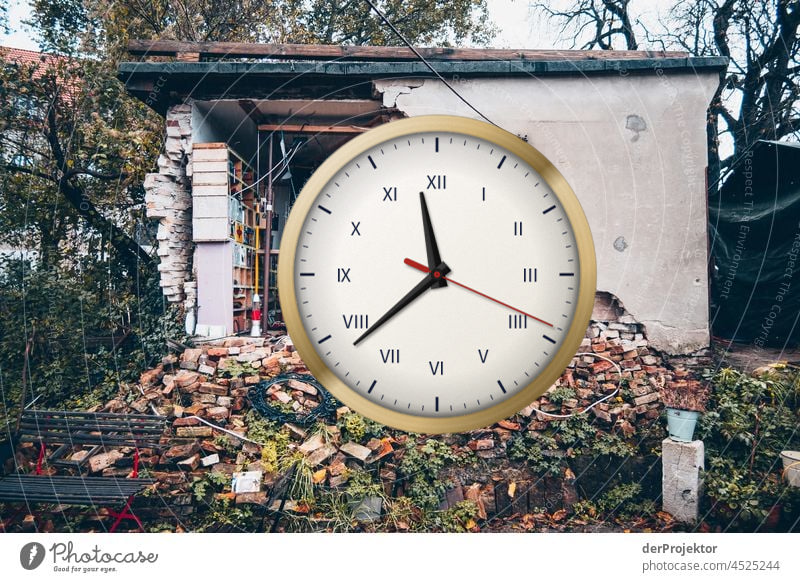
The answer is 11:38:19
